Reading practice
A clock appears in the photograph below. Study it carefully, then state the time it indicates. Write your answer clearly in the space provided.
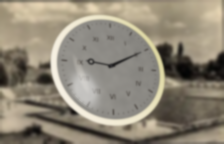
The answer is 9:10
